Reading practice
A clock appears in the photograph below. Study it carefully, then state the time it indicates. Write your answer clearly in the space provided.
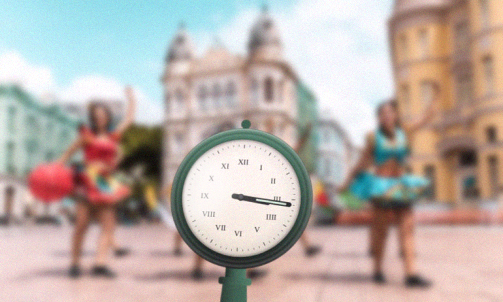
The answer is 3:16
